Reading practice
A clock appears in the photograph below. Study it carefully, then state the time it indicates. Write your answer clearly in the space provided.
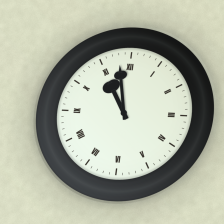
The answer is 10:58
